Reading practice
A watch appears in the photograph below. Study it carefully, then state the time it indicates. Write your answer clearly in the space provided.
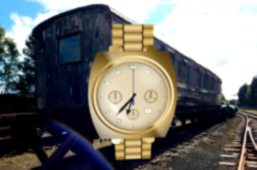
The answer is 6:37
